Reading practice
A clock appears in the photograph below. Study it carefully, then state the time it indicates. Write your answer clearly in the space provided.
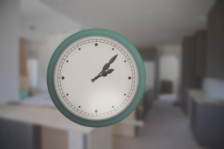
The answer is 2:07
